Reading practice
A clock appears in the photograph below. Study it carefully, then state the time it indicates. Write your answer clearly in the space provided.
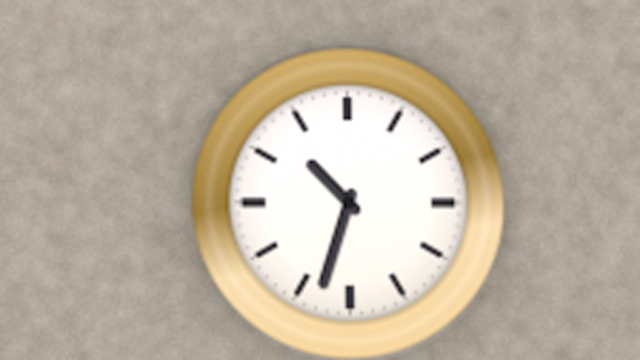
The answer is 10:33
